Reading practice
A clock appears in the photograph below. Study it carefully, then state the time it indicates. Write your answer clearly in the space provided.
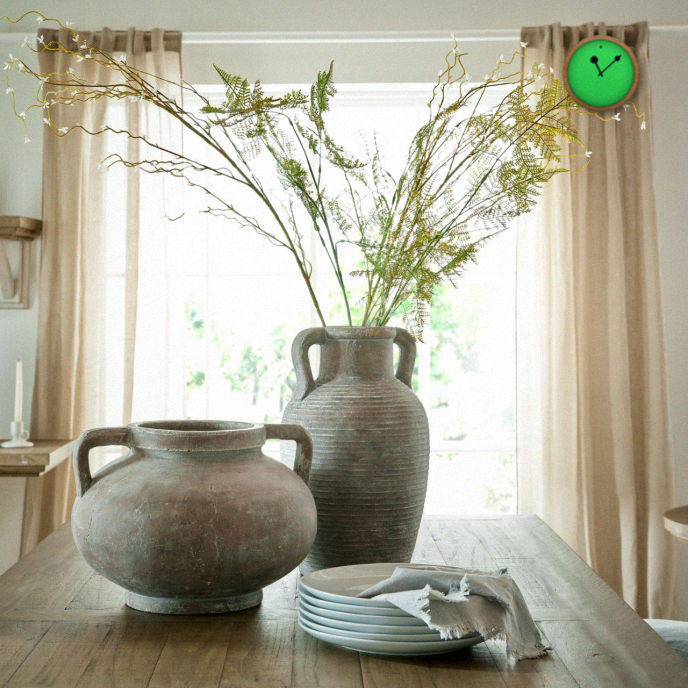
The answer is 11:08
